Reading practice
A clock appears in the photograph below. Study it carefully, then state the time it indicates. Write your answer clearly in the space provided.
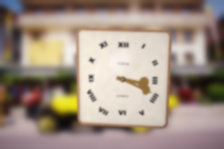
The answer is 3:19
